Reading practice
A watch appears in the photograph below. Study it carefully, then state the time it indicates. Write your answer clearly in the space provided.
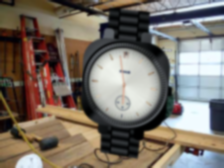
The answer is 5:58
